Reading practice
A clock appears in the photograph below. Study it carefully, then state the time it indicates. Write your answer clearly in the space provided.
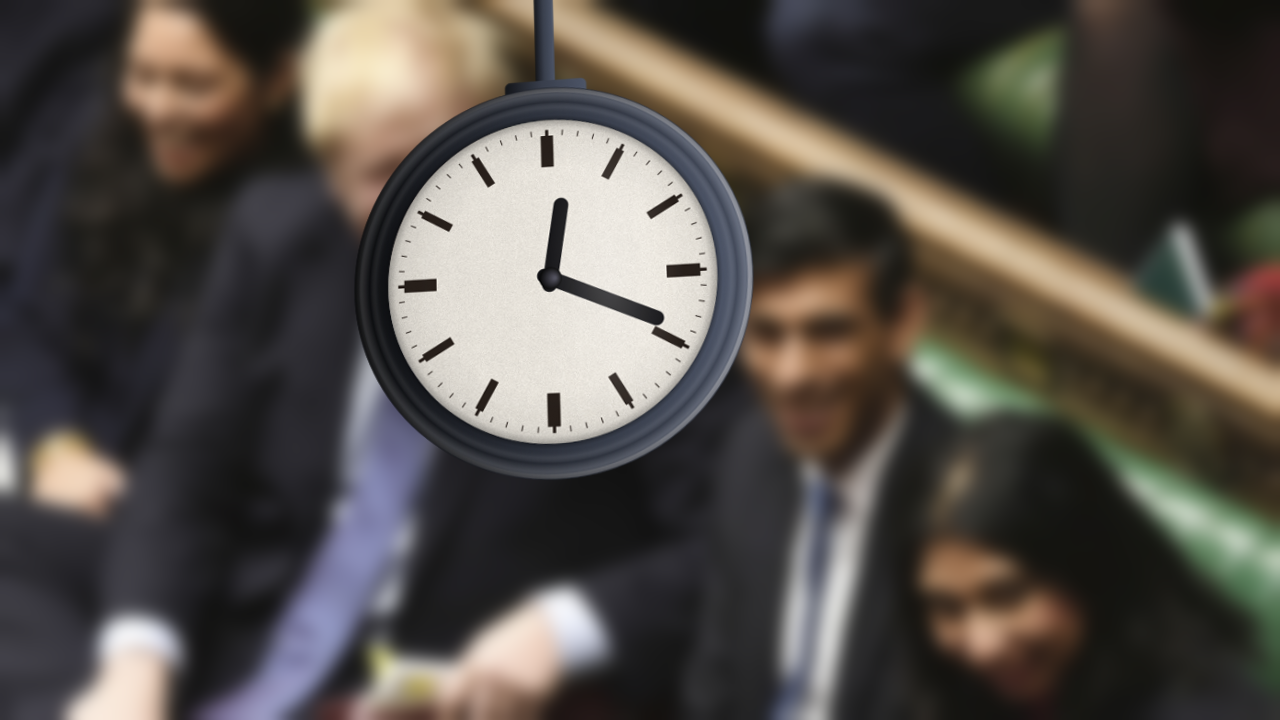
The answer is 12:19
